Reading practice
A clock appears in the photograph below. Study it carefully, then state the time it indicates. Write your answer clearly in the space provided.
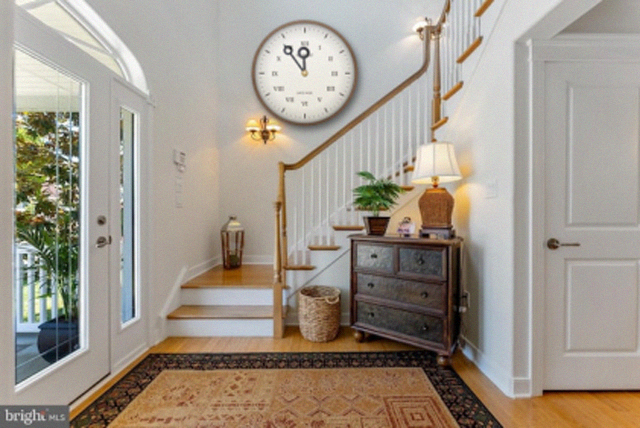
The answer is 11:54
